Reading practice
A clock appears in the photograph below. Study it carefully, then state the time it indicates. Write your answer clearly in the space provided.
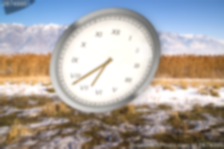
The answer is 6:38
